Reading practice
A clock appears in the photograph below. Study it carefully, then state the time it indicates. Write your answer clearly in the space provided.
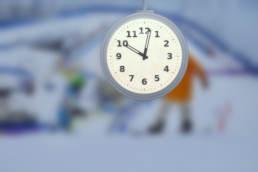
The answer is 10:02
